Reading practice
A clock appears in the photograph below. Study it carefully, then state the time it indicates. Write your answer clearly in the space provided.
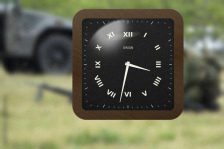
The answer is 3:32
